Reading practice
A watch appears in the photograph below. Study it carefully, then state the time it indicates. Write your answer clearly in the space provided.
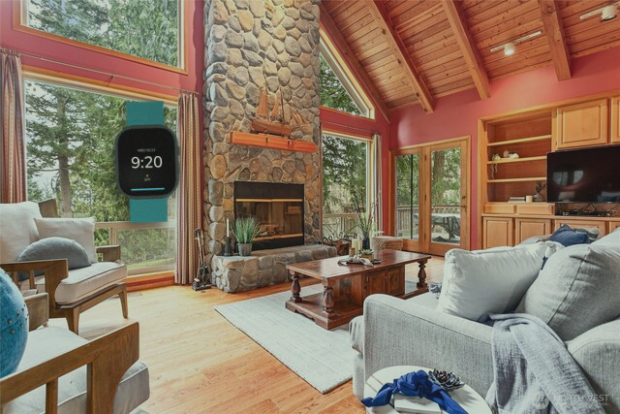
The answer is 9:20
